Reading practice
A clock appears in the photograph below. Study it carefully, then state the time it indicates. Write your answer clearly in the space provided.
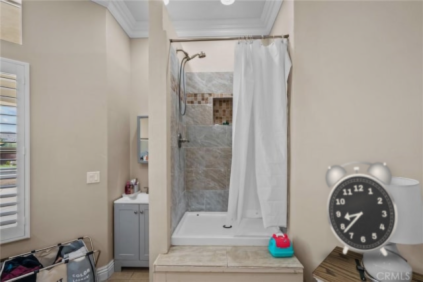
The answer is 8:38
